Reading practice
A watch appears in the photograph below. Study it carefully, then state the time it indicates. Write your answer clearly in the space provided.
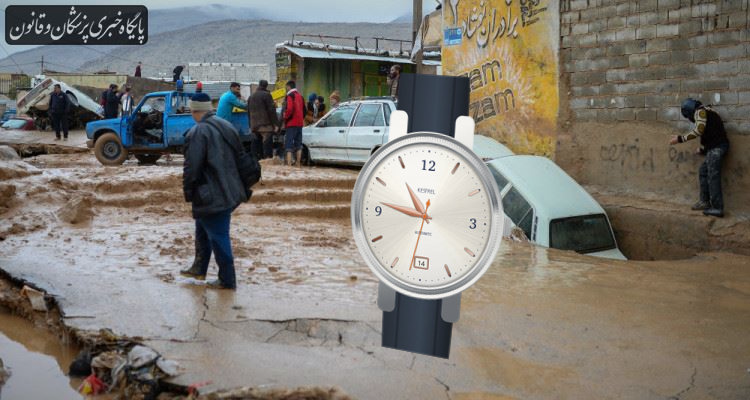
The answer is 10:46:32
